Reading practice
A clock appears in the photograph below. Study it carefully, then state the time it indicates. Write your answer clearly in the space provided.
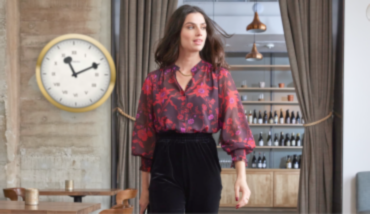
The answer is 11:11
